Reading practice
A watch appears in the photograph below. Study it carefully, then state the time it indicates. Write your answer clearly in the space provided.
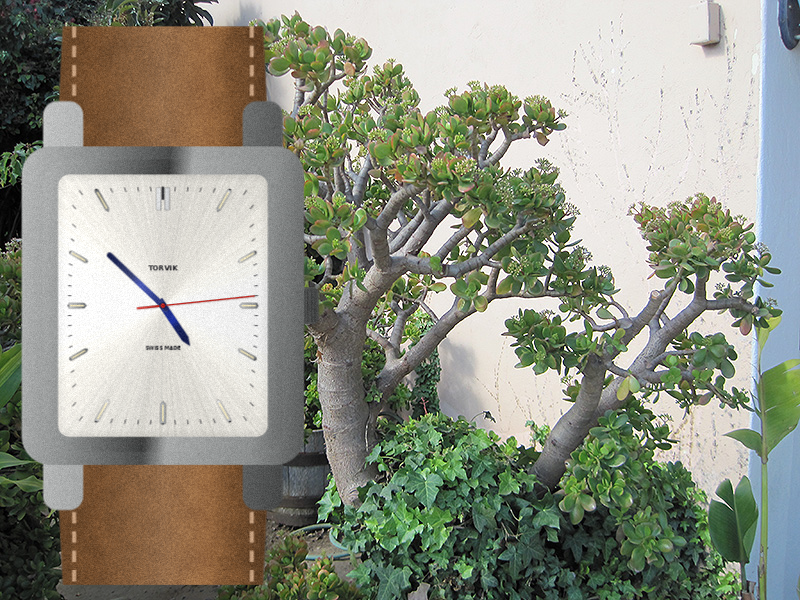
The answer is 4:52:14
